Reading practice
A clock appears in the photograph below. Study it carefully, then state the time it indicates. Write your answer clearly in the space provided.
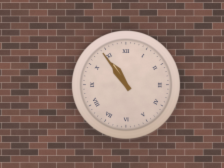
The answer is 10:54
